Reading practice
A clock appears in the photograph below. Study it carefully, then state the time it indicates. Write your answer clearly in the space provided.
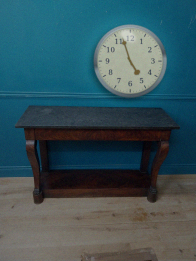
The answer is 4:57
